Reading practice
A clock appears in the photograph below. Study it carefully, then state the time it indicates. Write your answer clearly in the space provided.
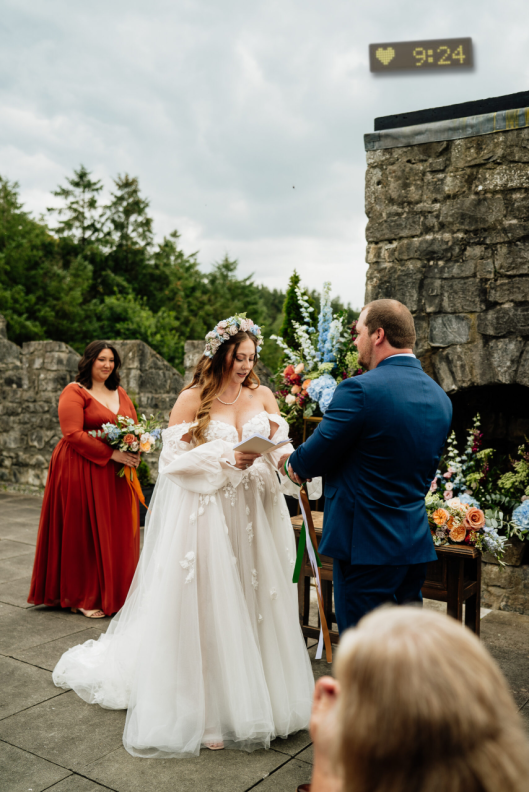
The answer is 9:24
